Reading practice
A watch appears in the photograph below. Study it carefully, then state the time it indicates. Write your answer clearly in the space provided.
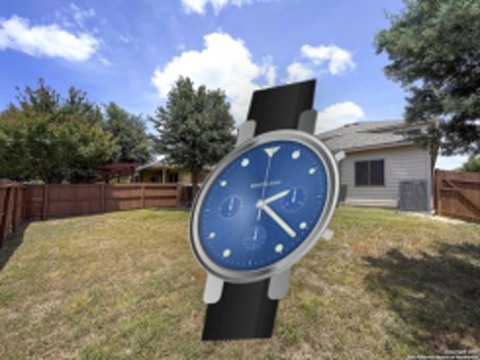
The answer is 2:22
